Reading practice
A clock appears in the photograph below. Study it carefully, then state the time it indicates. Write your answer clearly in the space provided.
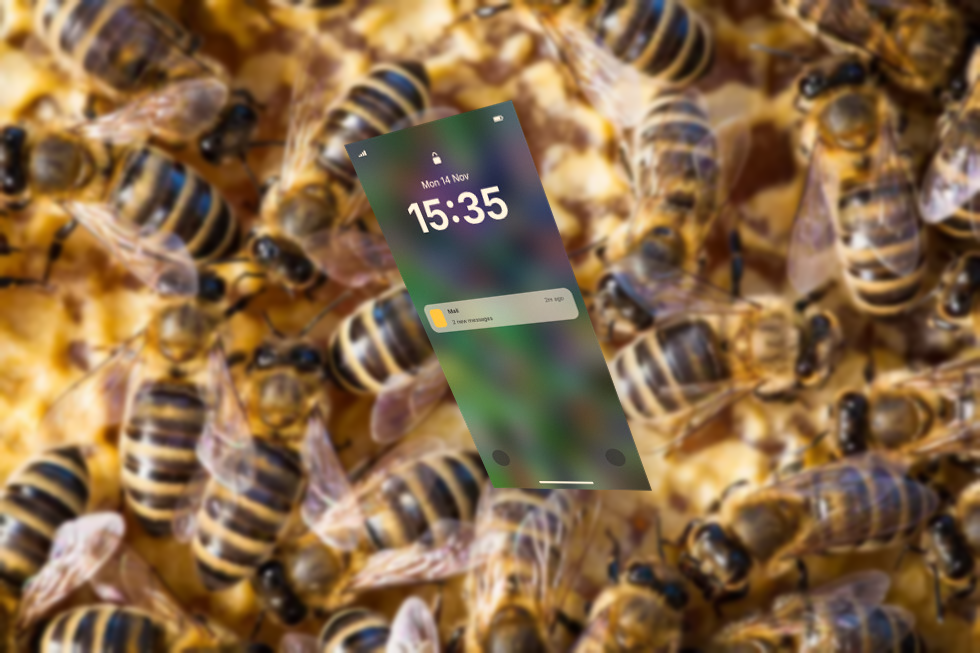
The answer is 15:35
